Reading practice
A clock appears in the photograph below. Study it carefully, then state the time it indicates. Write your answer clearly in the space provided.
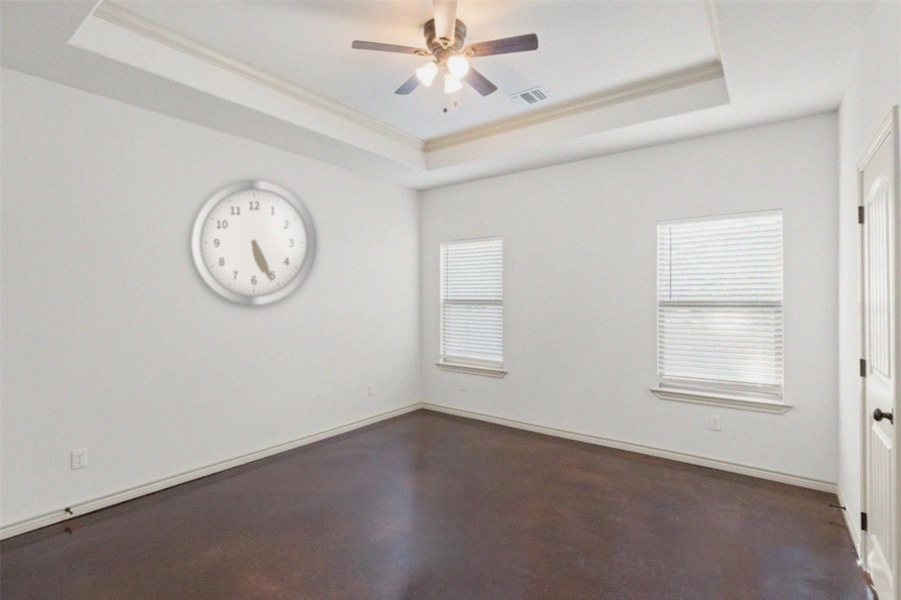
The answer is 5:26
